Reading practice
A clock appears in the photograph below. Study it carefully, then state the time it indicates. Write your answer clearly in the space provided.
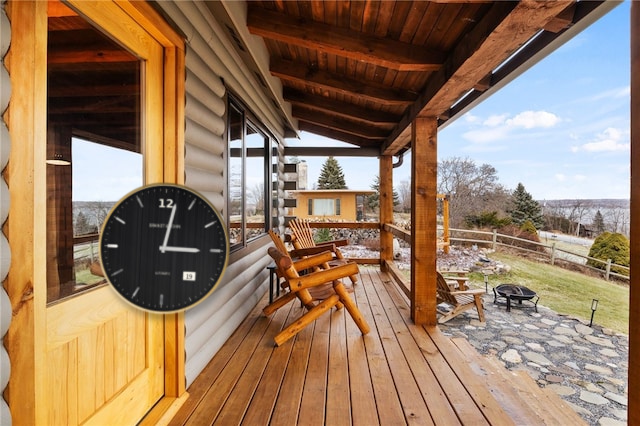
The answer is 3:02
